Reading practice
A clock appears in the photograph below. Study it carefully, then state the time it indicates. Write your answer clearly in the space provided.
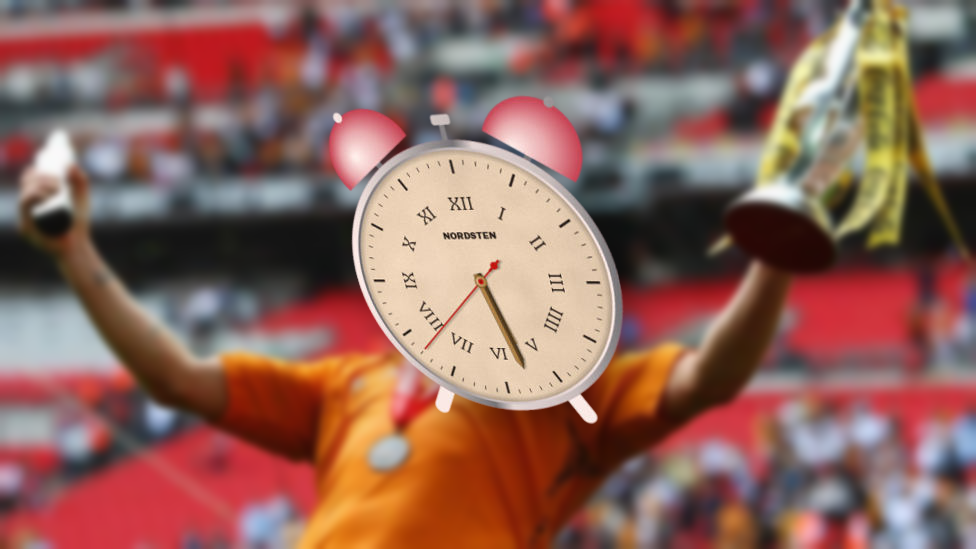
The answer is 5:27:38
